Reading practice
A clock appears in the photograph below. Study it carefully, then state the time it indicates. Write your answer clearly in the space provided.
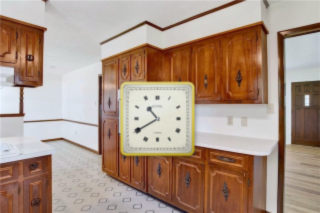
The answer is 10:40
